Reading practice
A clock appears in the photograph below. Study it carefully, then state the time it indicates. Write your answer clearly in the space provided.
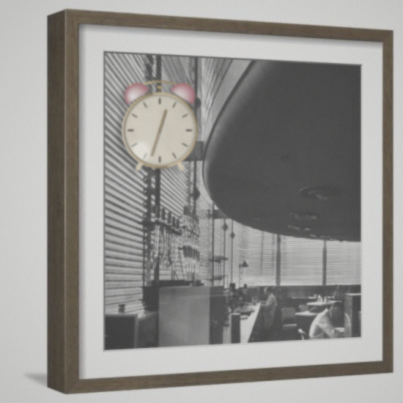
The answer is 12:33
